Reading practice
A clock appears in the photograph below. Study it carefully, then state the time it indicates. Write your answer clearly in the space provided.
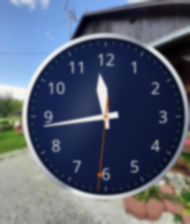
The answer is 11:43:31
